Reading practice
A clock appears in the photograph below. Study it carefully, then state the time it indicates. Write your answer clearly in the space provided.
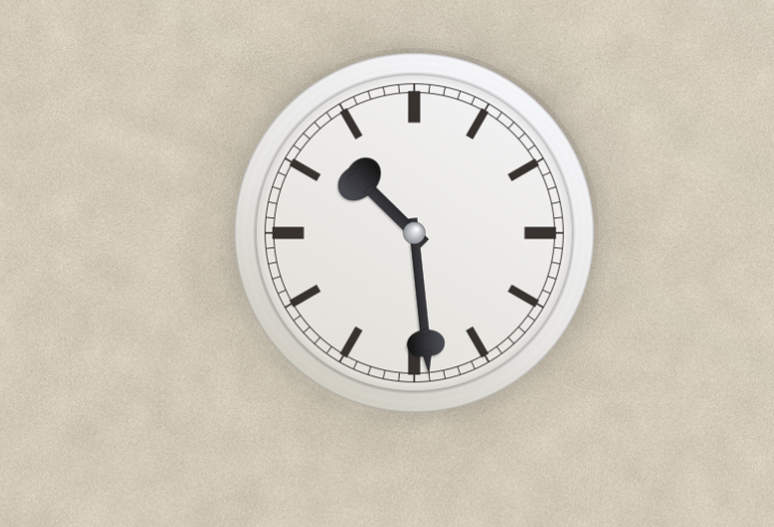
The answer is 10:29
